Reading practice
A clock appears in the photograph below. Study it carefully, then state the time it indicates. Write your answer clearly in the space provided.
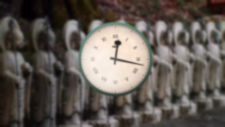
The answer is 12:17
